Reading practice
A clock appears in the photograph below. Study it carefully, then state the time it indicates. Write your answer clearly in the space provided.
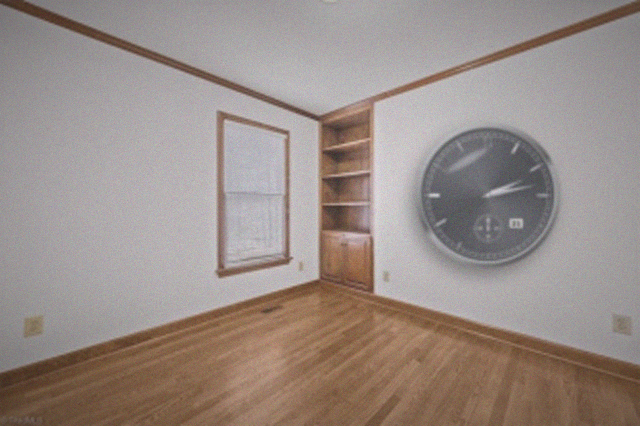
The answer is 2:13
